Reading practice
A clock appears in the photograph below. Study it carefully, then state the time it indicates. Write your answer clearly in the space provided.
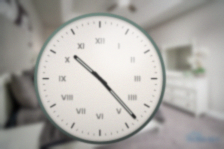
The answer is 10:23
